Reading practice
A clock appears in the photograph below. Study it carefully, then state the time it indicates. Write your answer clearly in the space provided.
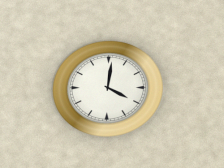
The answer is 4:01
